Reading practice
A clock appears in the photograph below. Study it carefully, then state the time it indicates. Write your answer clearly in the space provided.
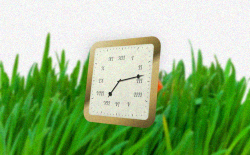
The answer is 7:13
